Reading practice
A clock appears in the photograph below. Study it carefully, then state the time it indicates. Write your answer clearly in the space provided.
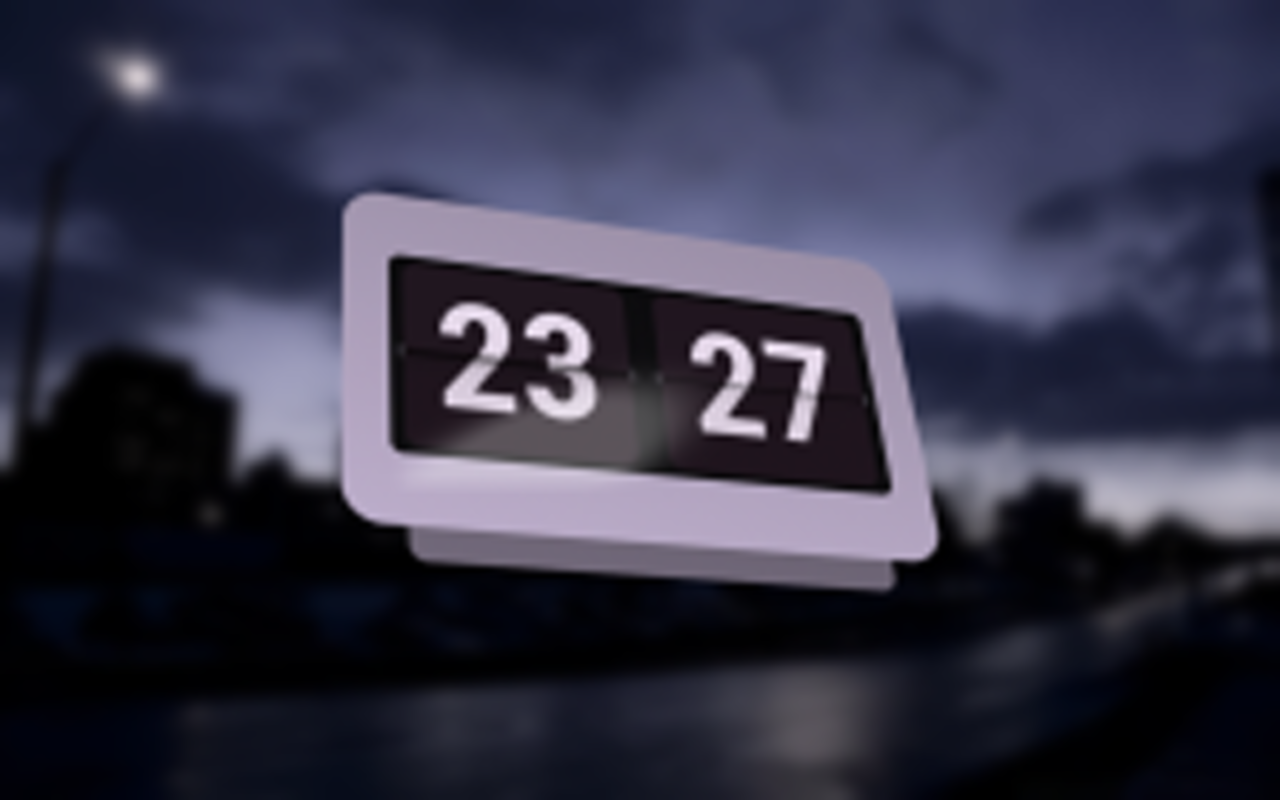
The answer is 23:27
